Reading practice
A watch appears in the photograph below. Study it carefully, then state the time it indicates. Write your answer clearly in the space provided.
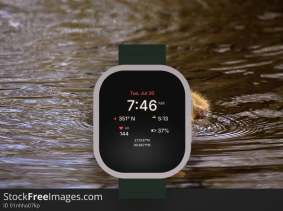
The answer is 7:46
